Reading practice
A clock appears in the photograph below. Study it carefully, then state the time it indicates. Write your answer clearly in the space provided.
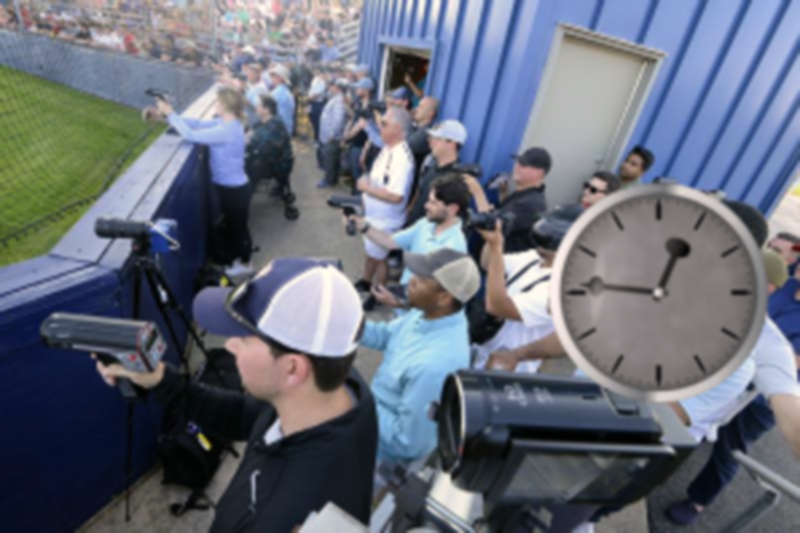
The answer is 12:46
